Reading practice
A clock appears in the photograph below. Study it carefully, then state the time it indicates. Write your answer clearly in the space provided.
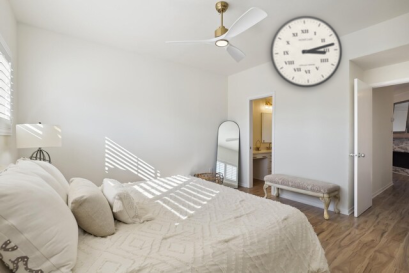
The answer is 3:13
